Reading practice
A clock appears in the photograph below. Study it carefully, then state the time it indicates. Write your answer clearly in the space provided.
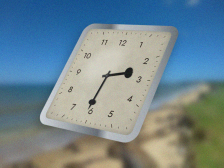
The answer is 2:31
